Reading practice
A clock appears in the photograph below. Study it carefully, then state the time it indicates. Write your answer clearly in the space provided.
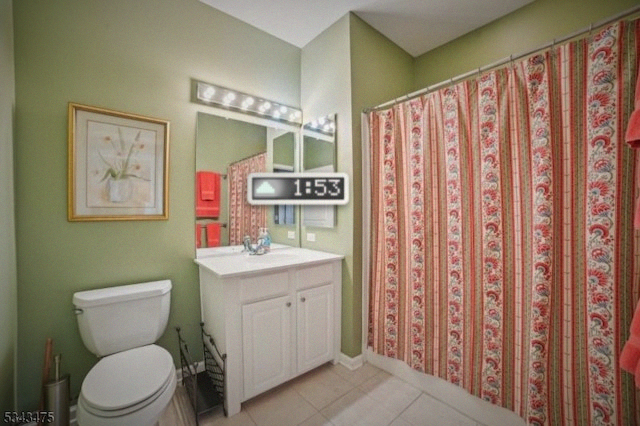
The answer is 1:53
